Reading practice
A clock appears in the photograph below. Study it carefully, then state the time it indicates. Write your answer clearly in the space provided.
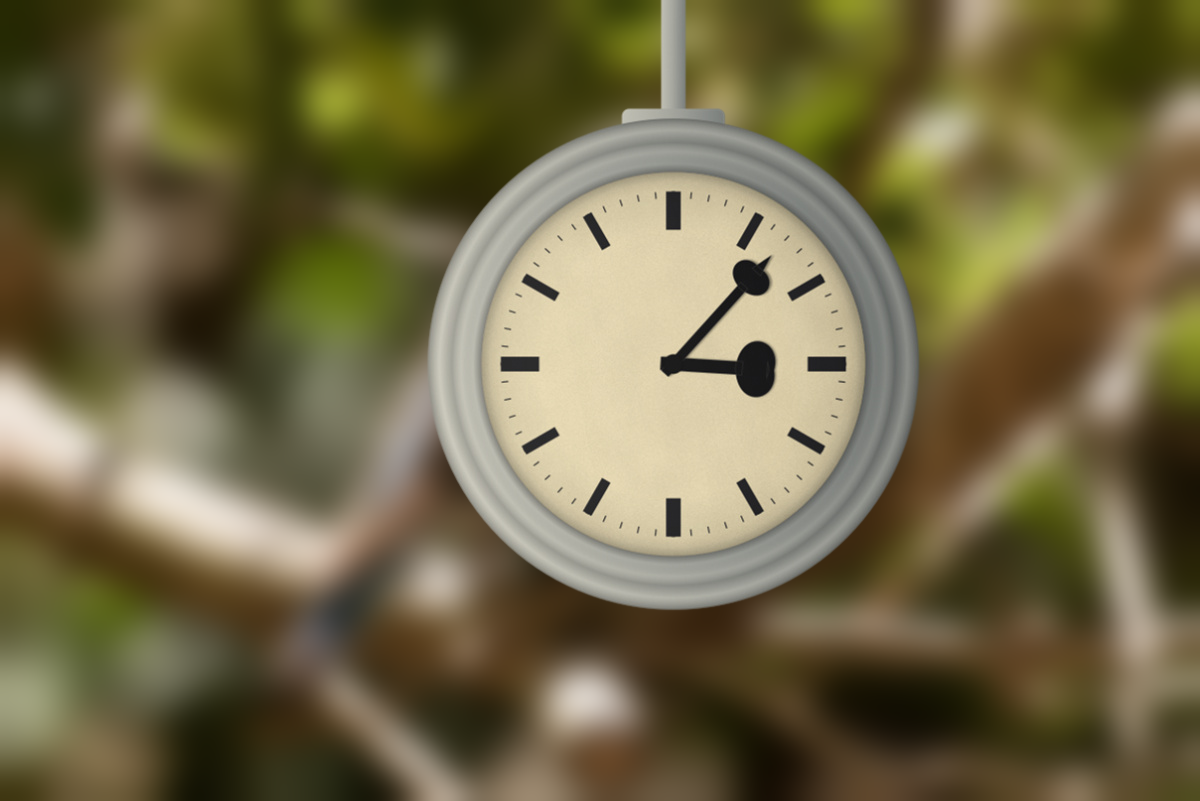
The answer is 3:07
